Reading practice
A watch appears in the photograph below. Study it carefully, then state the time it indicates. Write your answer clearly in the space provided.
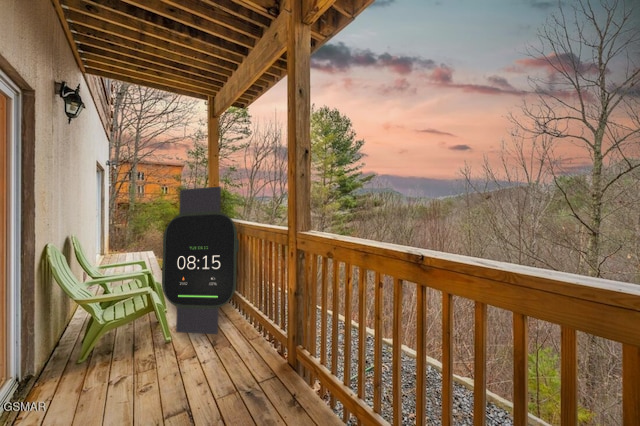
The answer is 8:15
